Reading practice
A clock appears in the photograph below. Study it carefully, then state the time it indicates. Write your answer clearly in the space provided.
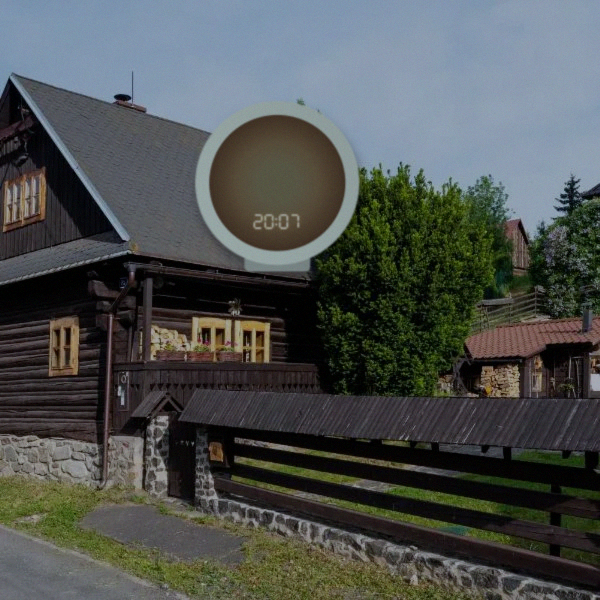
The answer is 20:07
